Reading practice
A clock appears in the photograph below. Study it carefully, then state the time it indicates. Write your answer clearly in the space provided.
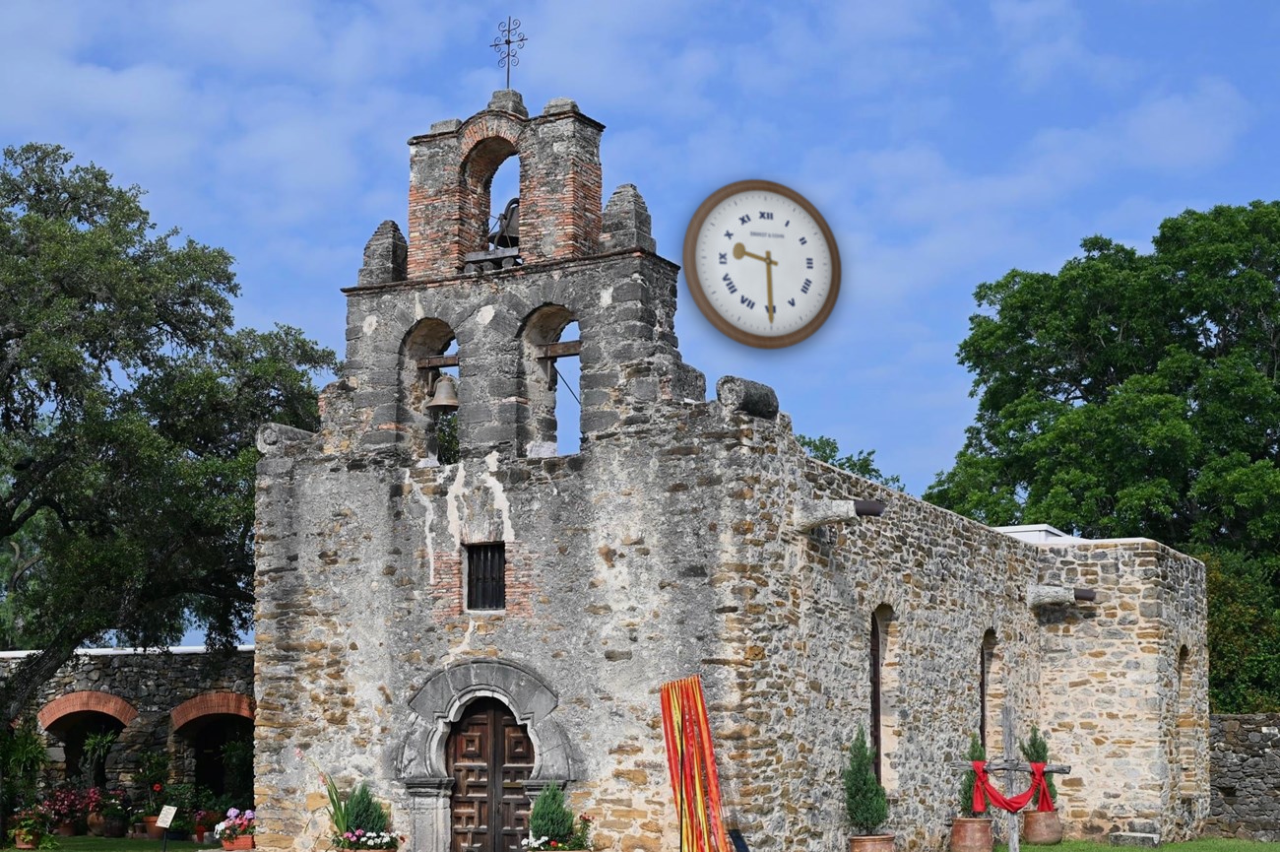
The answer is 9:30
